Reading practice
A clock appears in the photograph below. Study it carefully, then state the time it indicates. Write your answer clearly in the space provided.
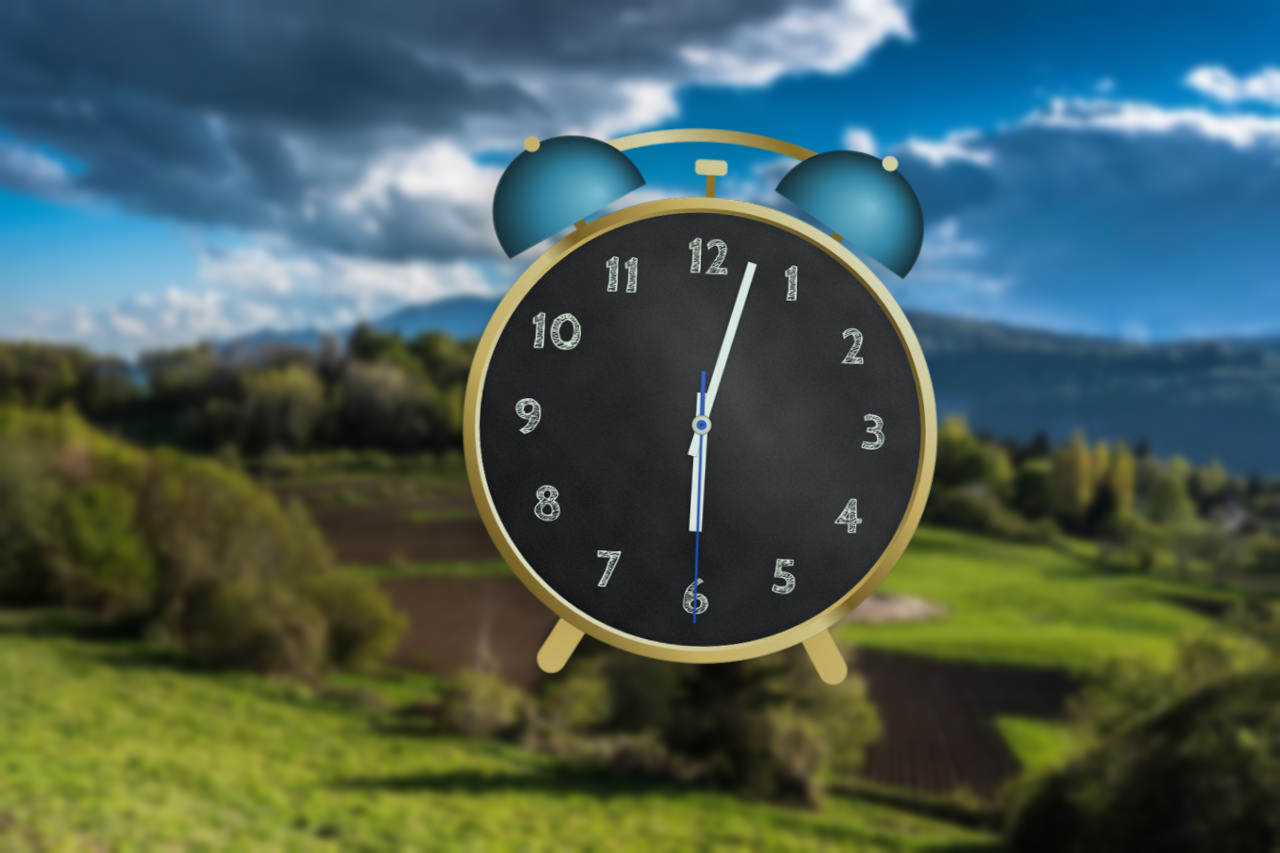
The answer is 6:02:30
